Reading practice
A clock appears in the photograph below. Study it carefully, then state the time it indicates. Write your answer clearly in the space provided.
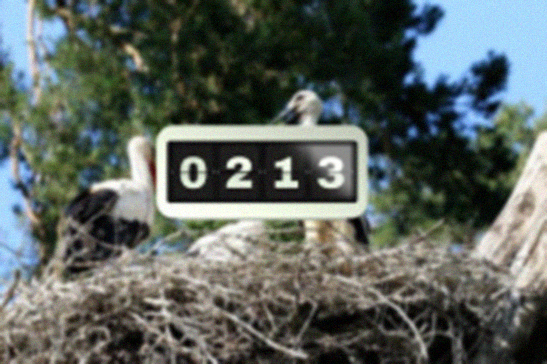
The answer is 2:13
